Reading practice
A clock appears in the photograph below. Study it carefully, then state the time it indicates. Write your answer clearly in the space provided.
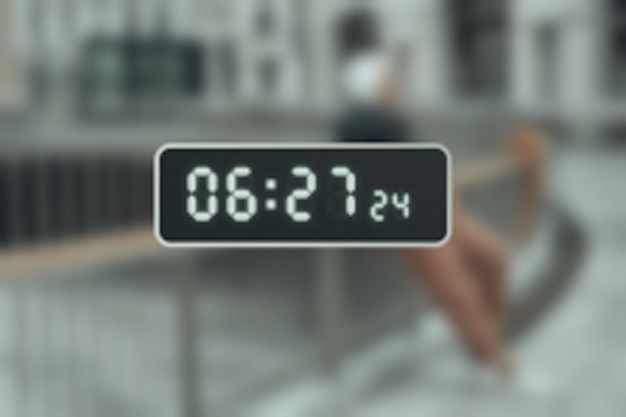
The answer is 6:27:24
